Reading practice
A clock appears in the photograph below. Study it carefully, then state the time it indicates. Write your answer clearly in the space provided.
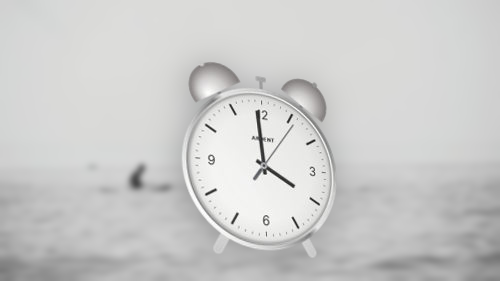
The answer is 3:59:06
